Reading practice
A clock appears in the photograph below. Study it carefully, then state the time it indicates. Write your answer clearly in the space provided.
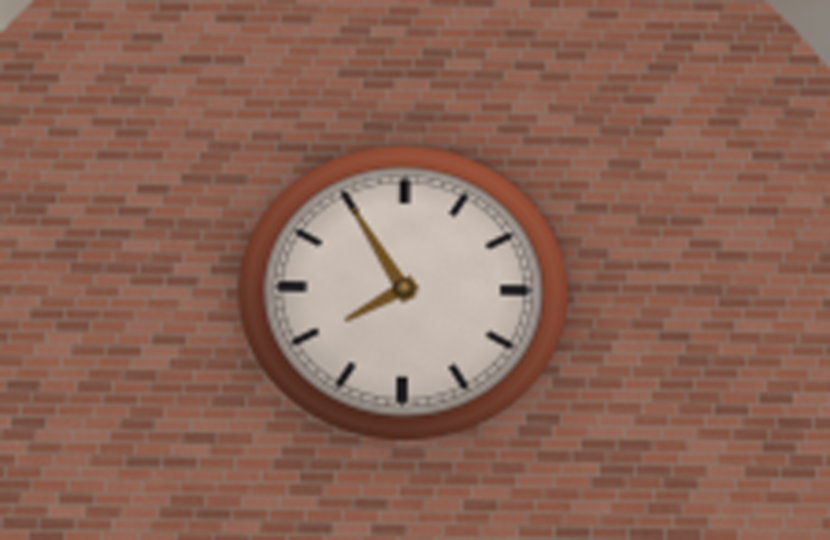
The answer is 7:55
